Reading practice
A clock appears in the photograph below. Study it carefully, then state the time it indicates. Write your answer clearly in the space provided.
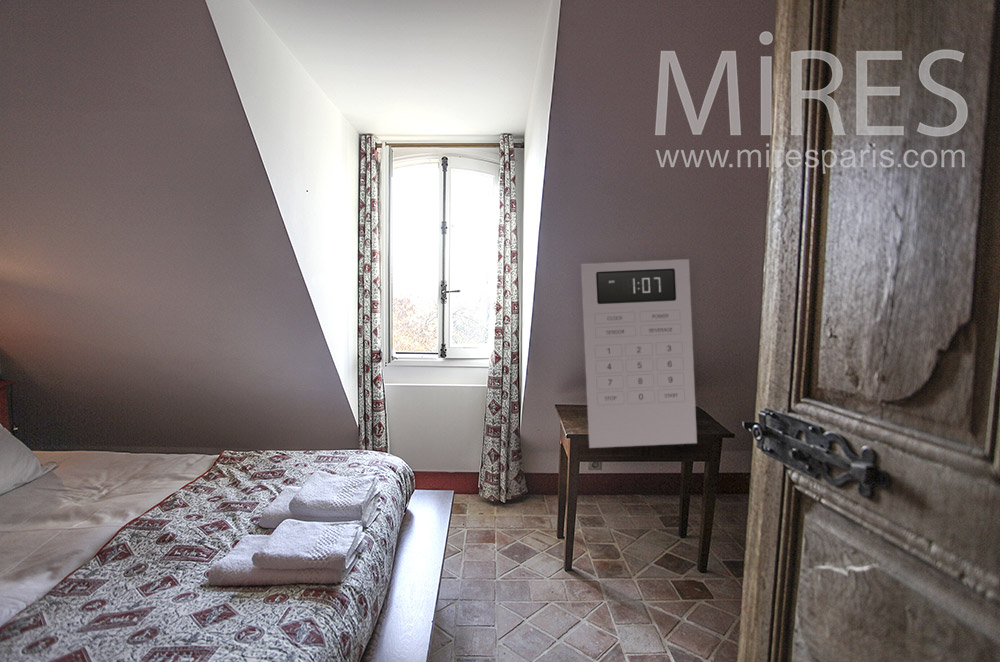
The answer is 1:07
